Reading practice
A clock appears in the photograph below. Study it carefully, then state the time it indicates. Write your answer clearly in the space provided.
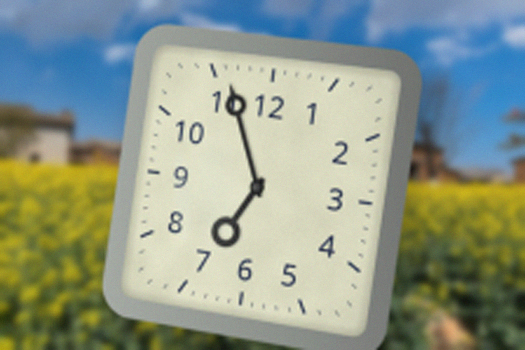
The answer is 6:56
